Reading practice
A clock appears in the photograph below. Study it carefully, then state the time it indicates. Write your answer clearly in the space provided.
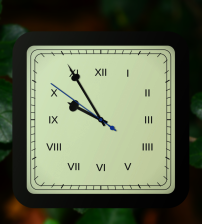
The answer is 9:54:51
